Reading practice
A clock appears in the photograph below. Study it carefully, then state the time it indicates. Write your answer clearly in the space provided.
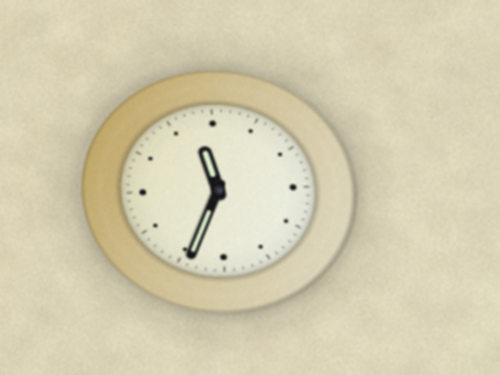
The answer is 11:34
